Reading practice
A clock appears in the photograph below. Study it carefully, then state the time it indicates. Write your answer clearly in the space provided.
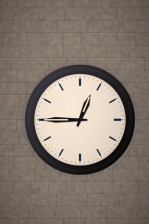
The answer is 12:45
